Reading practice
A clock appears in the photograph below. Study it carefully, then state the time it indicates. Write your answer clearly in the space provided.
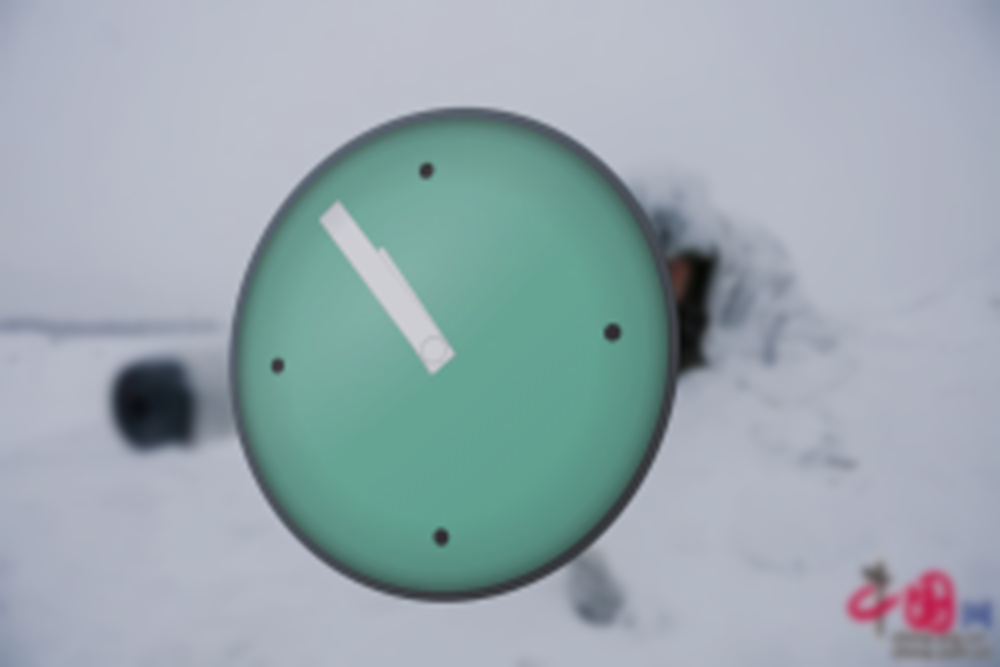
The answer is 10:54
